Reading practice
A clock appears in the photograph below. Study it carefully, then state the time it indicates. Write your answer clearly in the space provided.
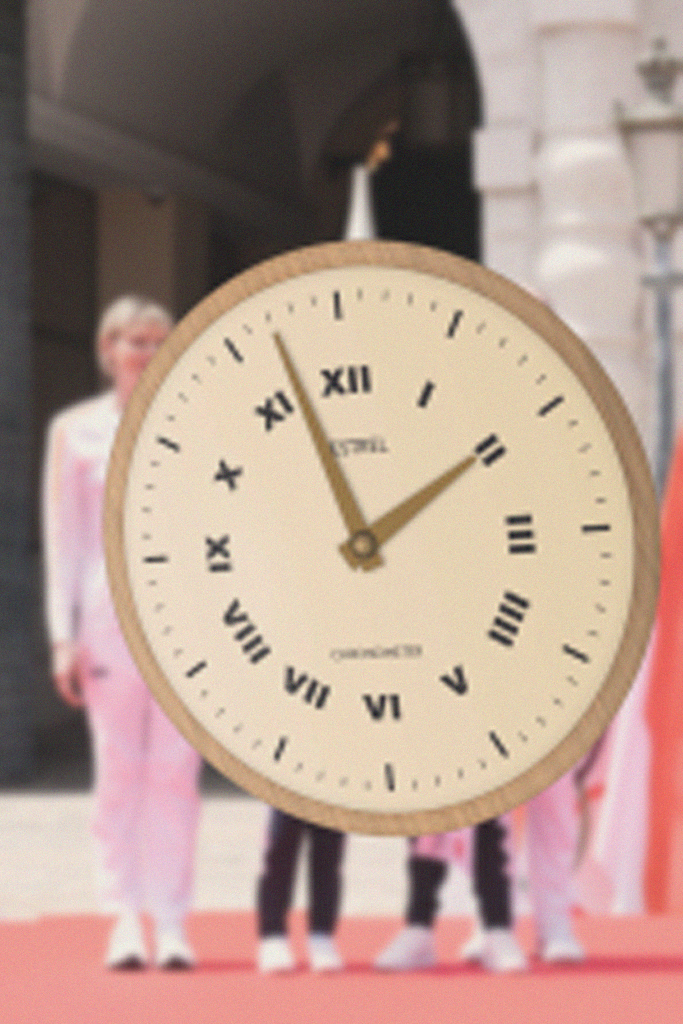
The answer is 1:57
